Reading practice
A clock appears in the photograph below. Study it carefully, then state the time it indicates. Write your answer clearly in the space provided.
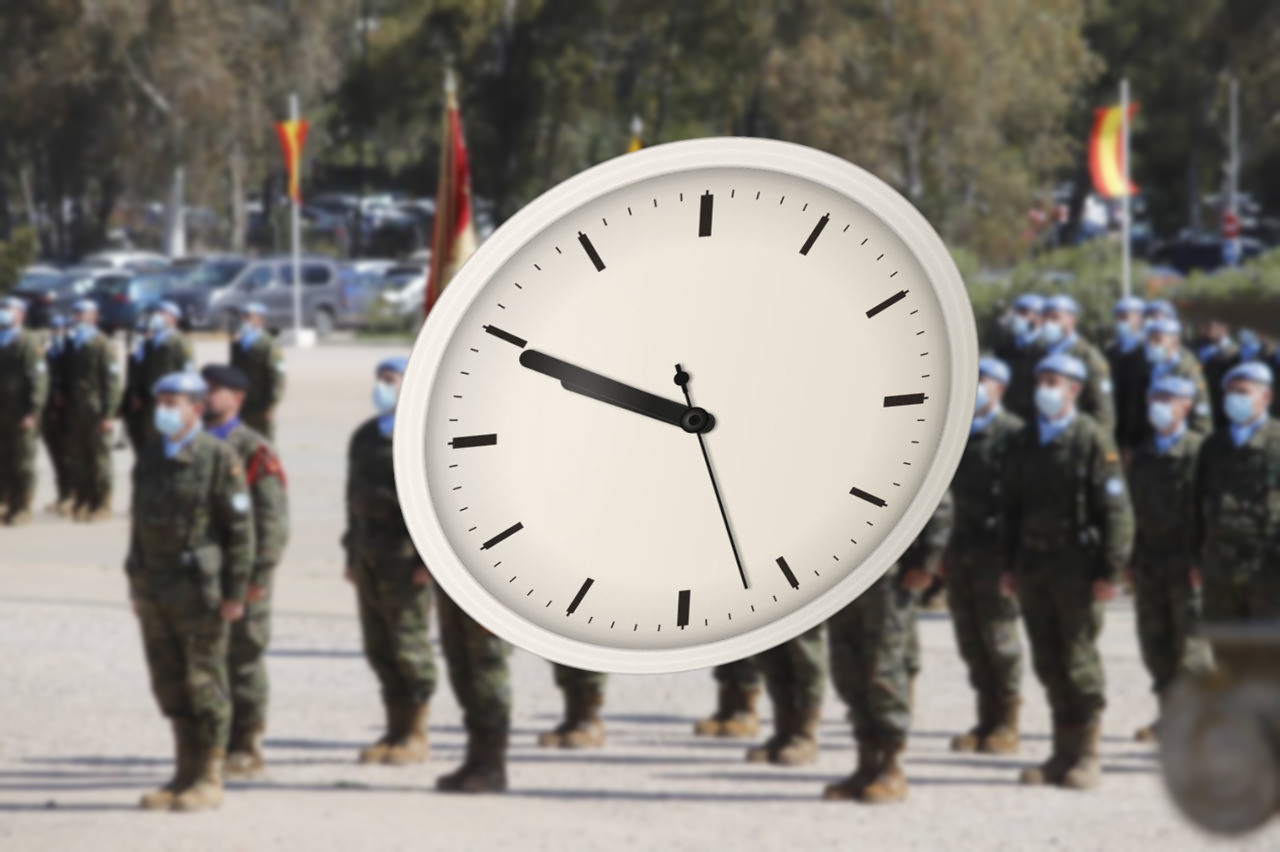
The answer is 9:49:27
